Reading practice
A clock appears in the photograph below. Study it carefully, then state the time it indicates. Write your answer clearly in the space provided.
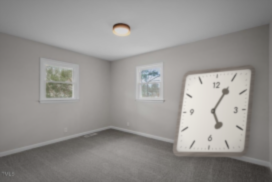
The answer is 5:05
